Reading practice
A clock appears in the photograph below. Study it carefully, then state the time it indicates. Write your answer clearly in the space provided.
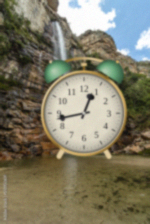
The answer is 12:43
